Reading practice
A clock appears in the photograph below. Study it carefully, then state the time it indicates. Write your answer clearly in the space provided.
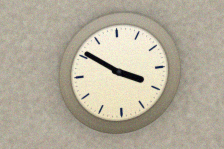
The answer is 3:51
